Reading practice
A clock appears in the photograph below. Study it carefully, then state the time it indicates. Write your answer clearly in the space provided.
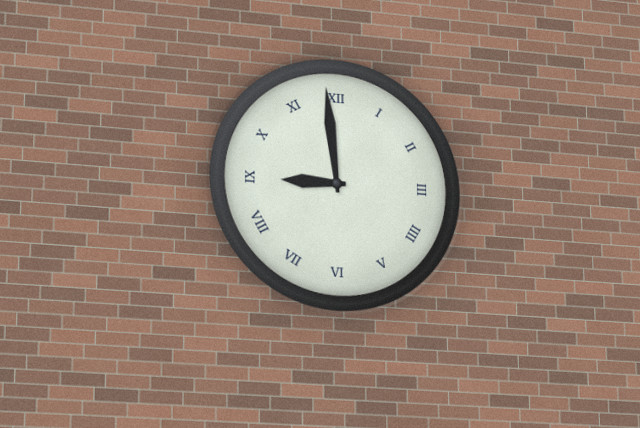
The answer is 8:59
